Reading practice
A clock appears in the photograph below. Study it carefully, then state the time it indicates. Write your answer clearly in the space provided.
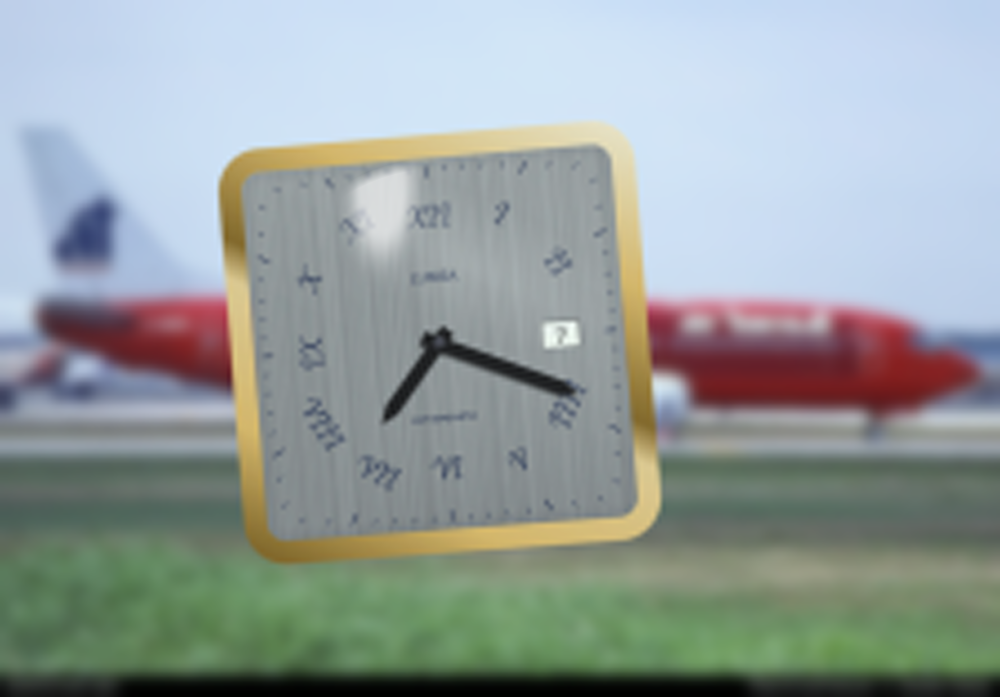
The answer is 7:19
